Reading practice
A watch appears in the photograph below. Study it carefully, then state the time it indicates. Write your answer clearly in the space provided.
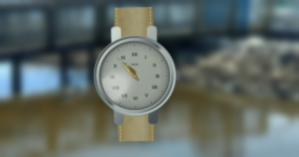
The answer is 10:53
